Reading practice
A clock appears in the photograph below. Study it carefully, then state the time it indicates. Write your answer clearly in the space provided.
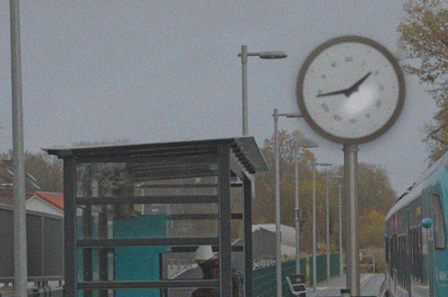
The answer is 1:44
